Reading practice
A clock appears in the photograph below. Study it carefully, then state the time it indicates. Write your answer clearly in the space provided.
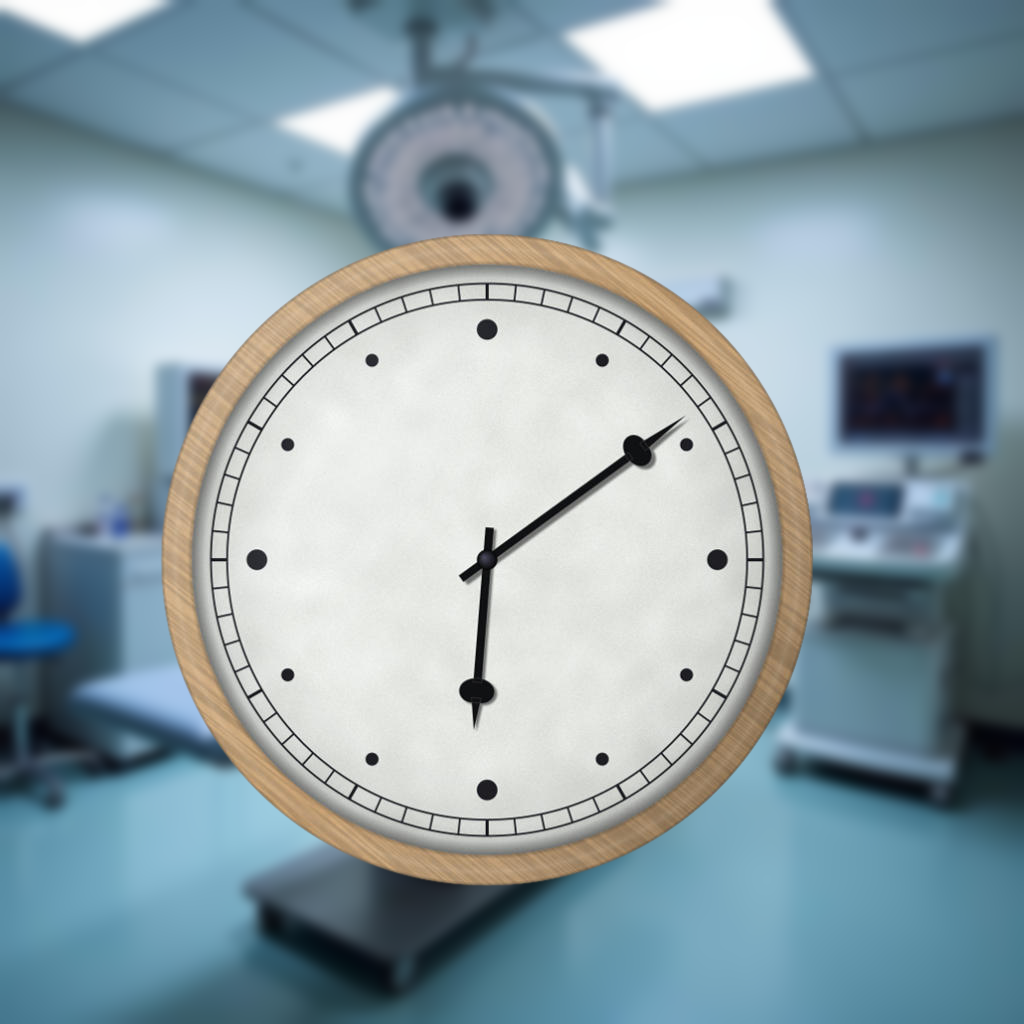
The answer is 6:09
